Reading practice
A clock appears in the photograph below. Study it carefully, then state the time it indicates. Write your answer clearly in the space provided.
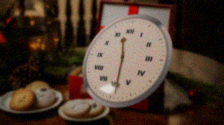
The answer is 11:29
